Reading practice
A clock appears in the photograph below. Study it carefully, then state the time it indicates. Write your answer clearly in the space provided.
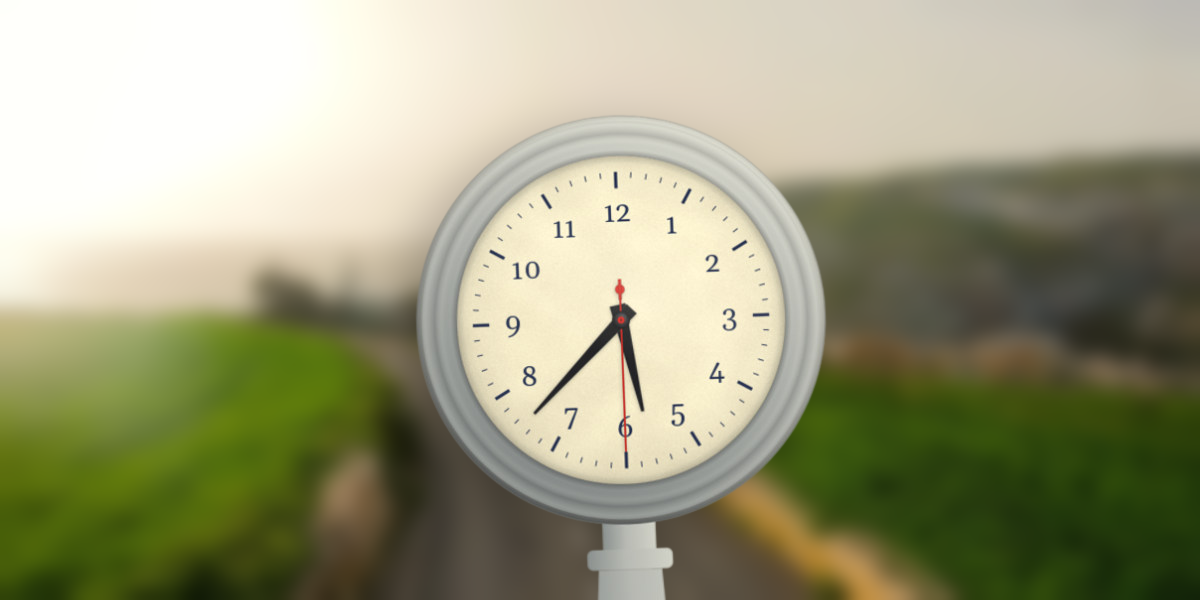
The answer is 5:37:30
